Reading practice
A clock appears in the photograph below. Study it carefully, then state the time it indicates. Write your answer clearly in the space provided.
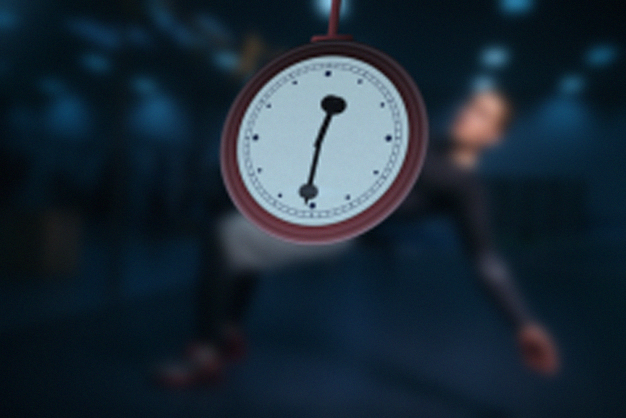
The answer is 12:31
